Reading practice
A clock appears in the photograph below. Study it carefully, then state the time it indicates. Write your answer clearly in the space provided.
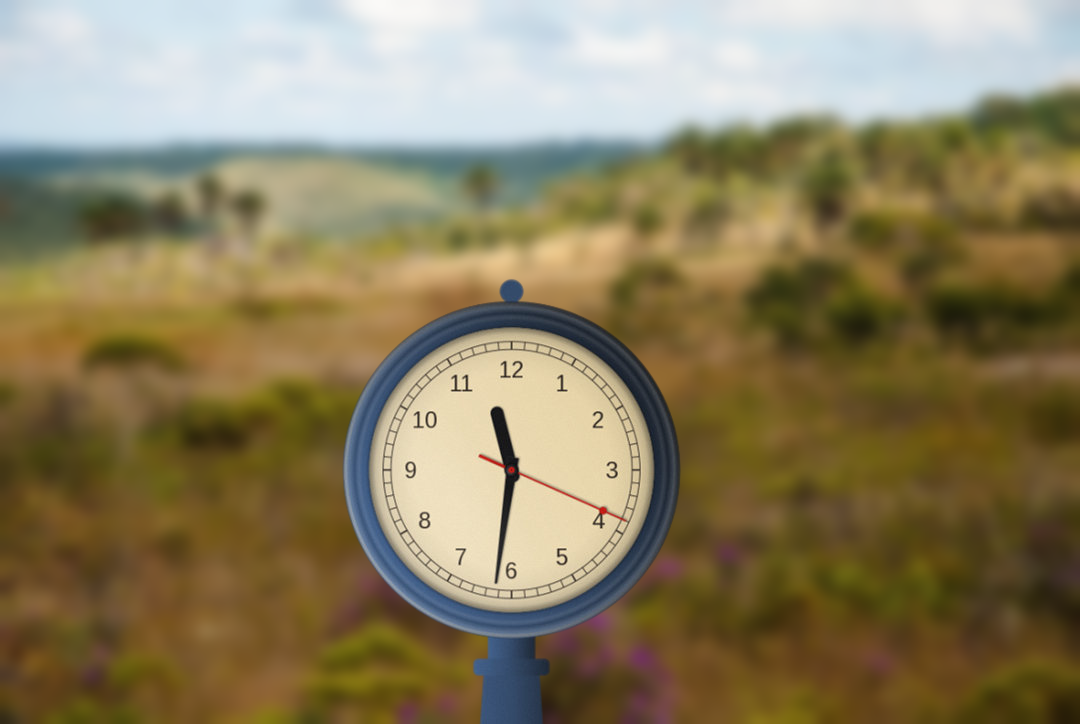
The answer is 11:31:19
